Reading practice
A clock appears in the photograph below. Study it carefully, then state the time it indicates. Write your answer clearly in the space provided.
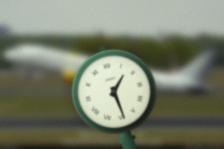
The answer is 1:29
